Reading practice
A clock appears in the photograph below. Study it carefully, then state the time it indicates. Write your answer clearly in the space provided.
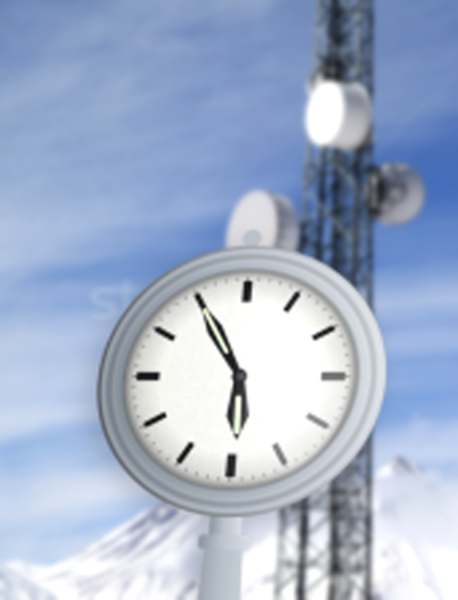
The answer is 5:55
